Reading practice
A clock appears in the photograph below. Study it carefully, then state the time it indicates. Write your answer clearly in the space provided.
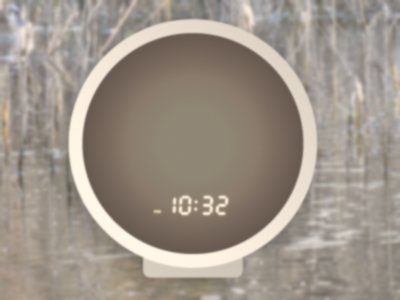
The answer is 10:32
